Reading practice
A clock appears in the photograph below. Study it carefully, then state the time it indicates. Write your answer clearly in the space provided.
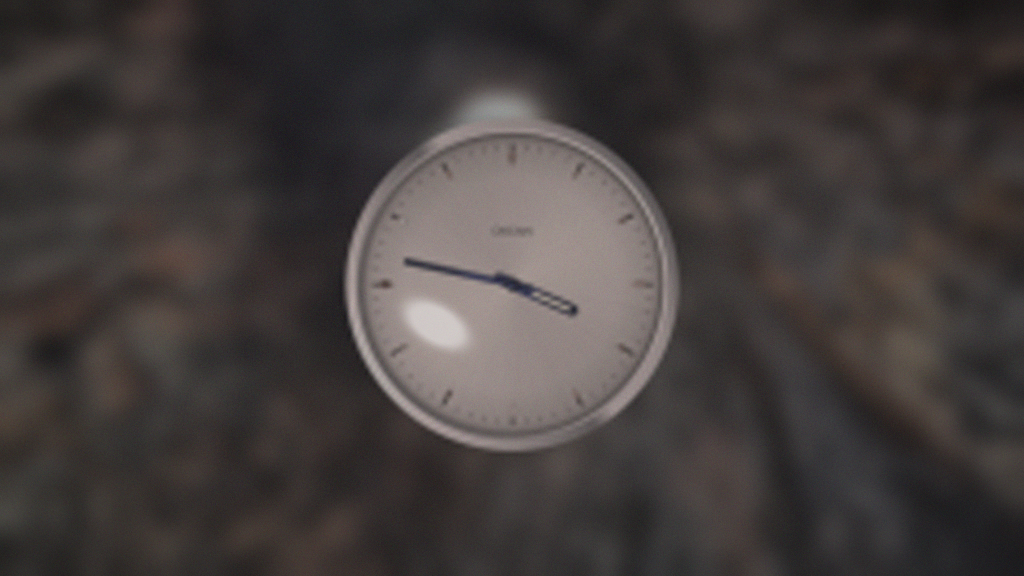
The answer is 3:47
